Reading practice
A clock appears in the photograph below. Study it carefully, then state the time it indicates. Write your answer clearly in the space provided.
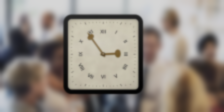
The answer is 2:54
